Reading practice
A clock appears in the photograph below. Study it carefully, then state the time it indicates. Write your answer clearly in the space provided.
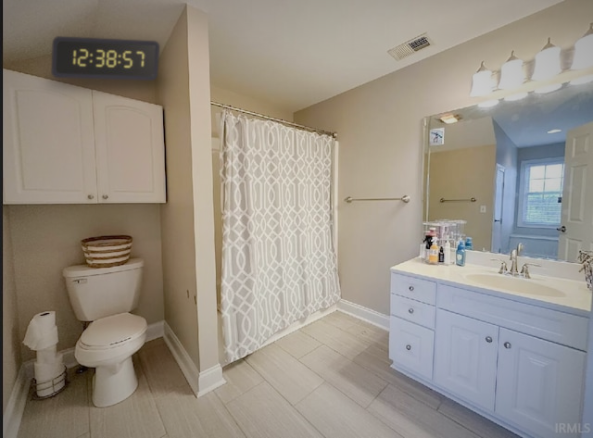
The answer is 12:38:57
